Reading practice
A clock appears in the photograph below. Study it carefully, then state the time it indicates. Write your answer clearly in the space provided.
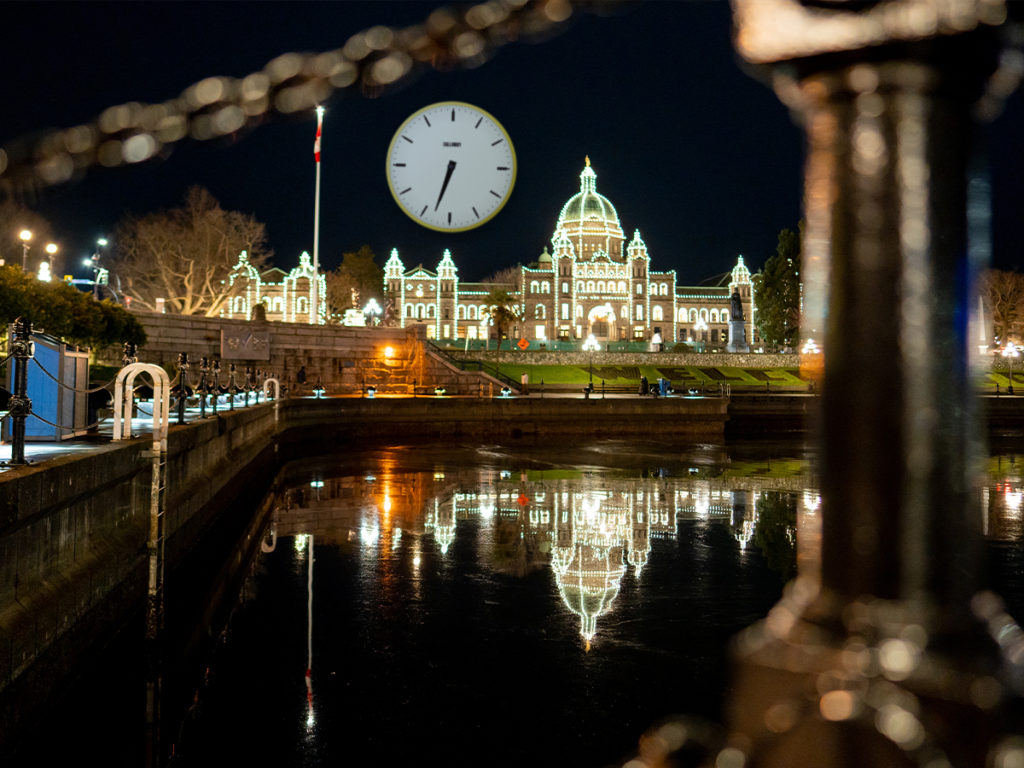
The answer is 6:33
